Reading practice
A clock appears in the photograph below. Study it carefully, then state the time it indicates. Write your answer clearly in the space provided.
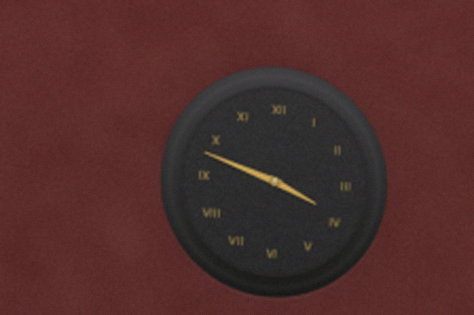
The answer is 3:48
